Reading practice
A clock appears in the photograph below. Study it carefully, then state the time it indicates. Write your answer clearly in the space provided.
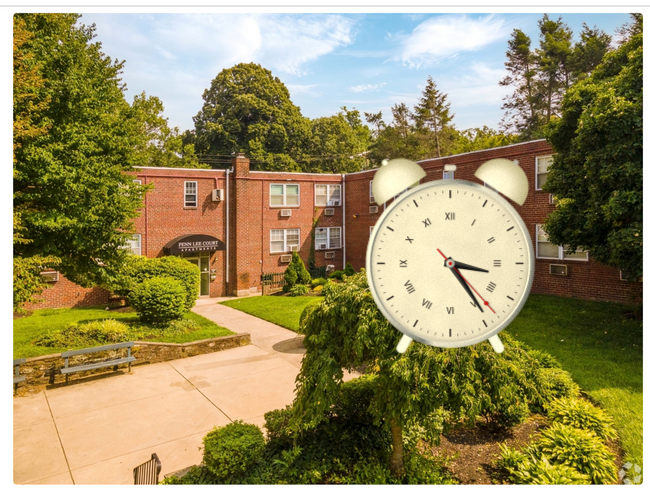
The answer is 3:24:23
